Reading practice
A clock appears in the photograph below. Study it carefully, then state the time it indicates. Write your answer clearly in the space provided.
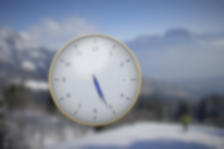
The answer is 5:26
